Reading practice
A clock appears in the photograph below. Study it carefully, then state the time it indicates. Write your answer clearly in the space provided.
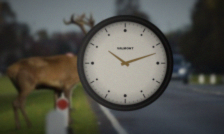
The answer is 10:12
